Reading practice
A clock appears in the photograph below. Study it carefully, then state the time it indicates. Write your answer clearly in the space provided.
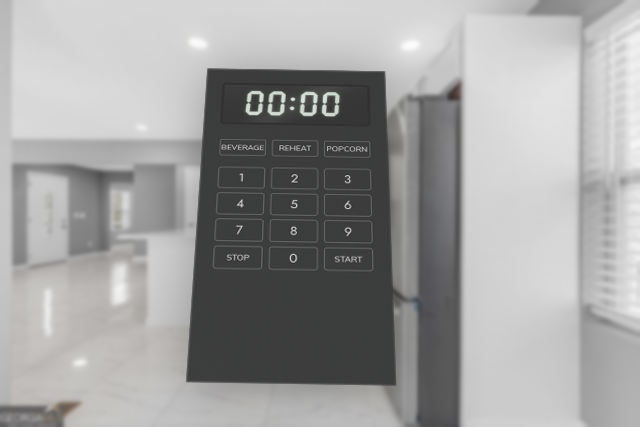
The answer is 0:00
